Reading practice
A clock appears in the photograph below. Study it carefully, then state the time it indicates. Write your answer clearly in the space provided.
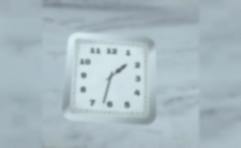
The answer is 1:32
